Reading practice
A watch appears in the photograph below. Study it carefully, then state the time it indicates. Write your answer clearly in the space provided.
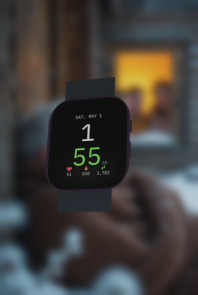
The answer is 1:55
